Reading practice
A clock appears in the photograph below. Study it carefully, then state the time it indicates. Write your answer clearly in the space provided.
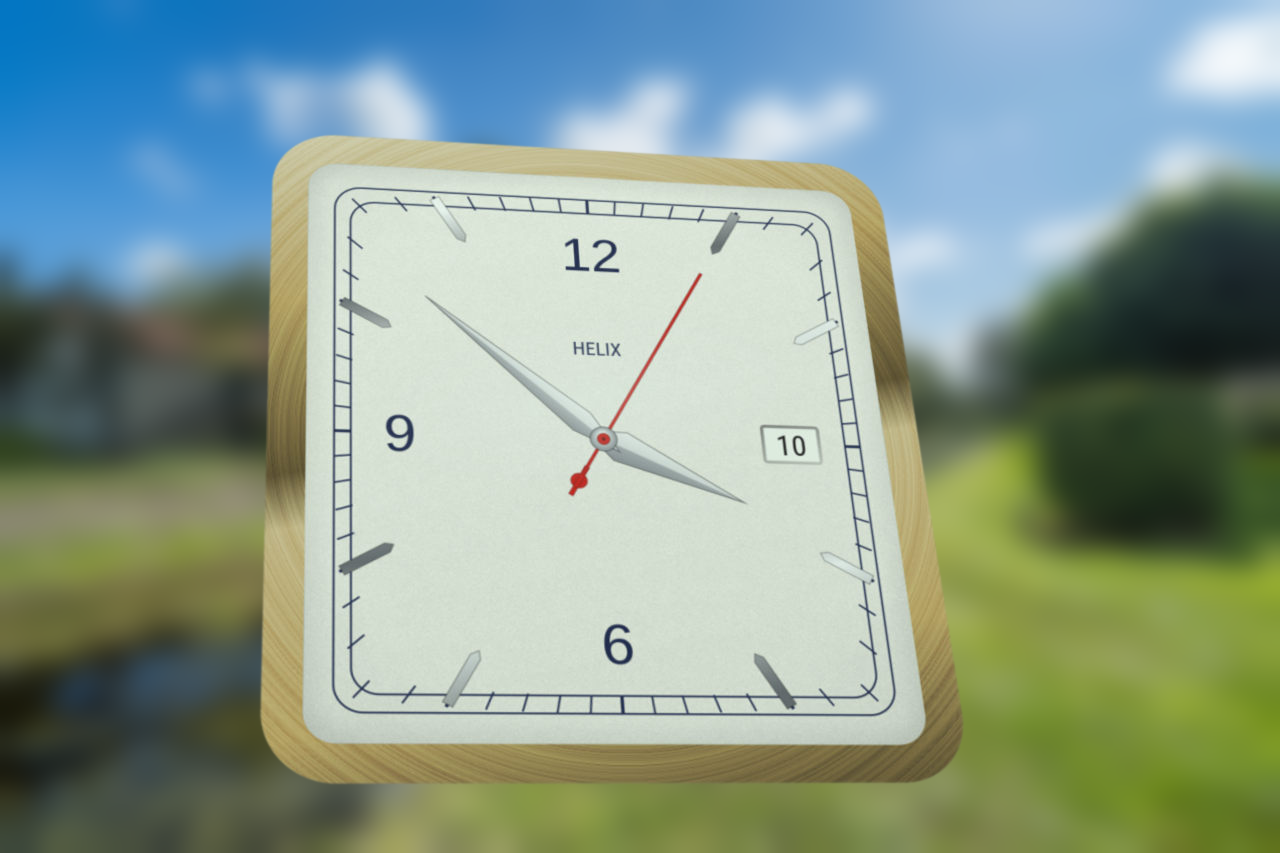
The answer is 3:52:05
